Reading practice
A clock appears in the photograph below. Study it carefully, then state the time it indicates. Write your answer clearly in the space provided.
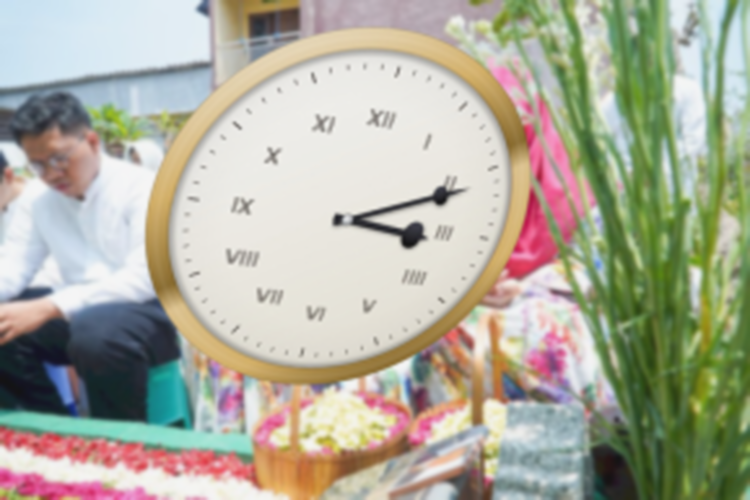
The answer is 3:11
